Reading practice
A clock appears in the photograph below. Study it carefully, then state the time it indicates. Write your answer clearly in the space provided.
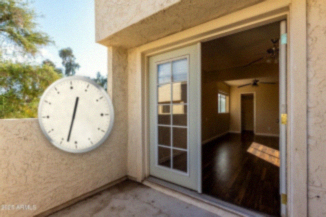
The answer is 12:33
